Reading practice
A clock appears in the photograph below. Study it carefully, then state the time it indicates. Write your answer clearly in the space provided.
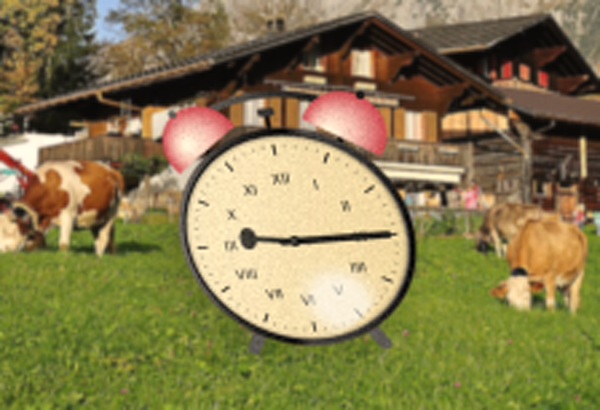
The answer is 9:15
